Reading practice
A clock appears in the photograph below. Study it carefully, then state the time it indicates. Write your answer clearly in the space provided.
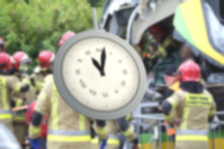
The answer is 11:02
